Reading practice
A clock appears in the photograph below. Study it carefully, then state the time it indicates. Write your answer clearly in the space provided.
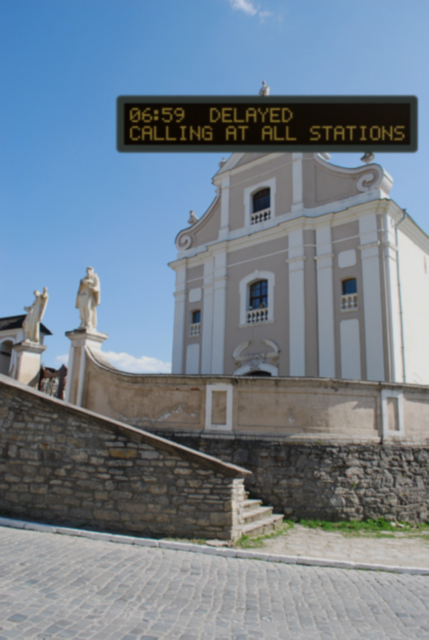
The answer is 6:59
